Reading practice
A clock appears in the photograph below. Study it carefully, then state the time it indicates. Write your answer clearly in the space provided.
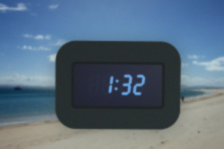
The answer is 1:32
